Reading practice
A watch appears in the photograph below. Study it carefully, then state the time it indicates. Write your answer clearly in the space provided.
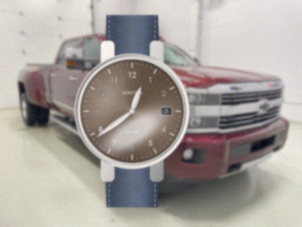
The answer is 12:39
